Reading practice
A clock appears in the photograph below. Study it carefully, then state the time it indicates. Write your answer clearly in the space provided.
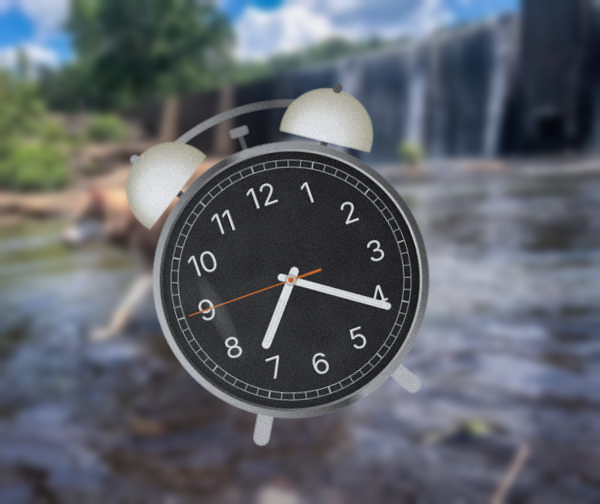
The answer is 7:20:45
